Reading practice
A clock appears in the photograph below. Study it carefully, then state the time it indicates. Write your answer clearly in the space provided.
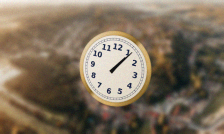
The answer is 1:06
